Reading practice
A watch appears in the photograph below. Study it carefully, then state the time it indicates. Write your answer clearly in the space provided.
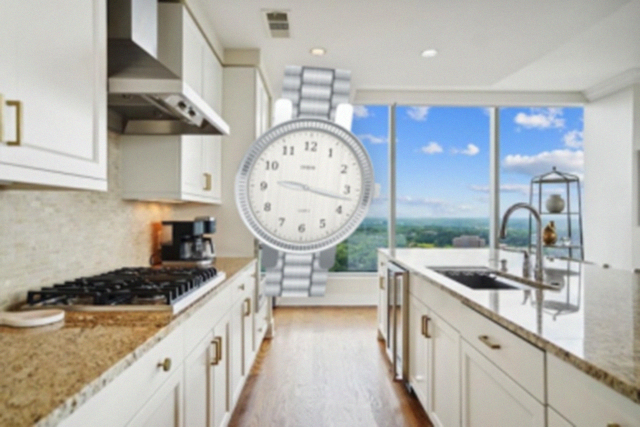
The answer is 9:17
